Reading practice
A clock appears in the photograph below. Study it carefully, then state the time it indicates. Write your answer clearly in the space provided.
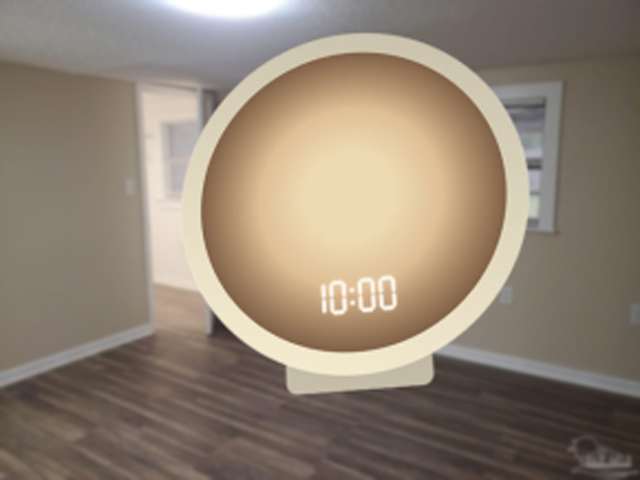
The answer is 10:00
